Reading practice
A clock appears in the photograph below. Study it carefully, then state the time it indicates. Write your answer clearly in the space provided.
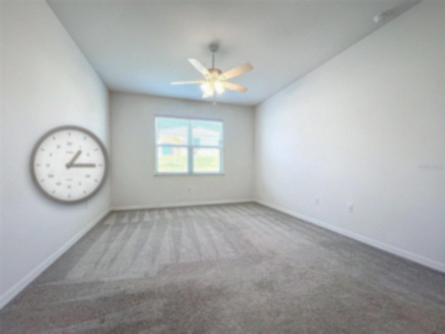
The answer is 1:15
